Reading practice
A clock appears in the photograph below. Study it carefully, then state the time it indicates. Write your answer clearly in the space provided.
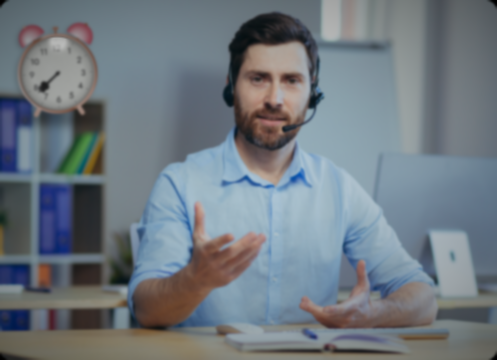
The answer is 7:38
